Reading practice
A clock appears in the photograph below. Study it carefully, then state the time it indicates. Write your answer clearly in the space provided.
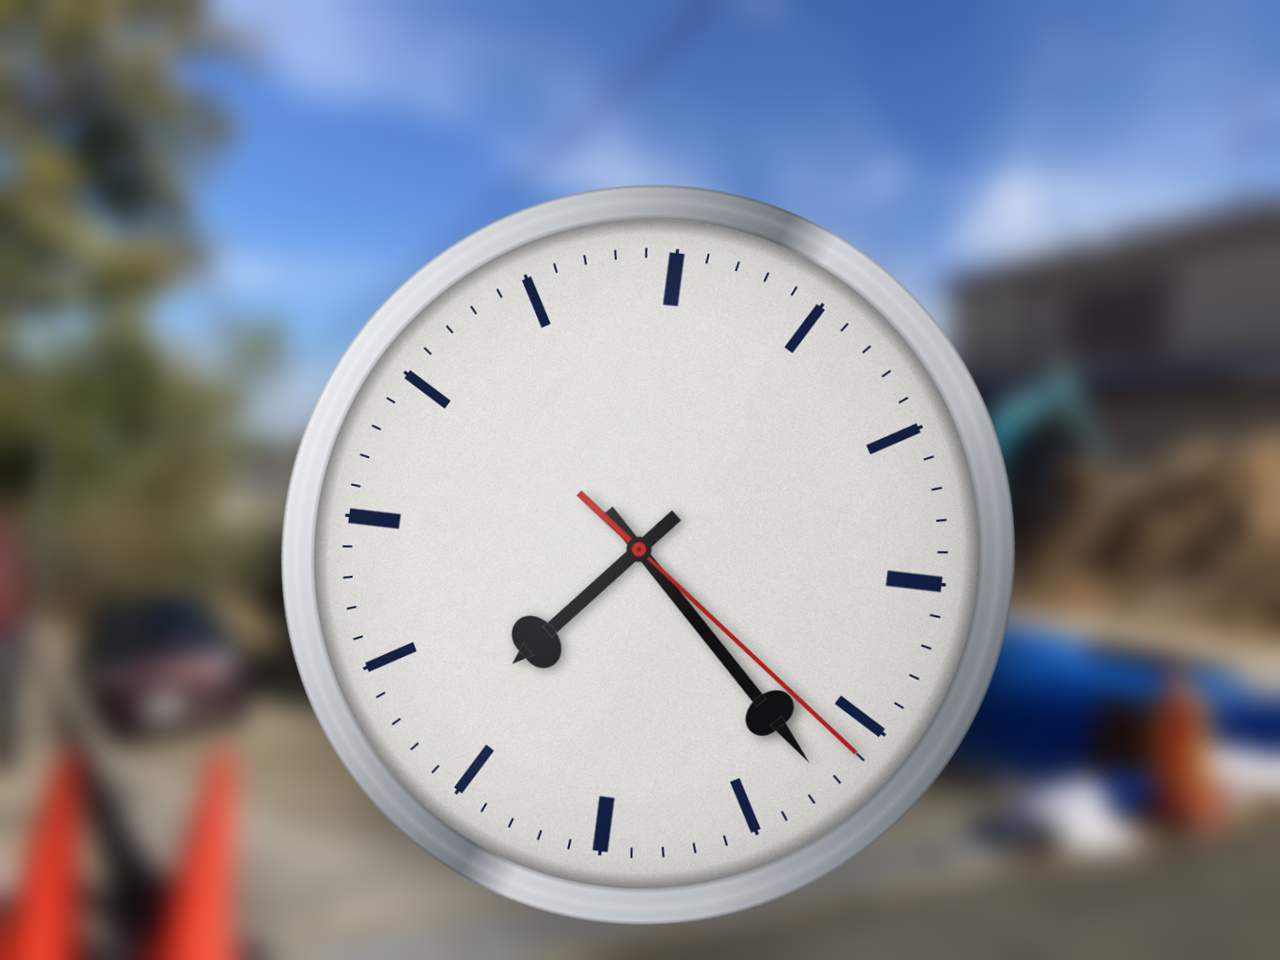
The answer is 7:22:21
